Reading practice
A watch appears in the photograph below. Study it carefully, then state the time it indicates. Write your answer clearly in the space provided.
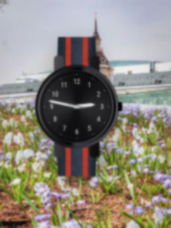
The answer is 2:47
